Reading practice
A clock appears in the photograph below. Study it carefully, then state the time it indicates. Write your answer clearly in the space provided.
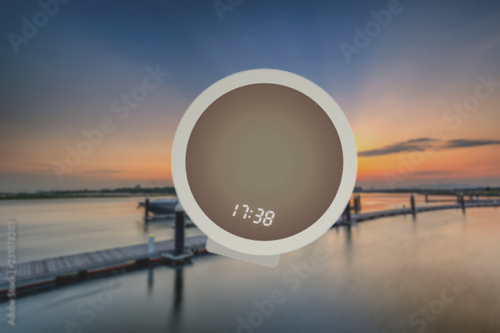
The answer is 17:38
